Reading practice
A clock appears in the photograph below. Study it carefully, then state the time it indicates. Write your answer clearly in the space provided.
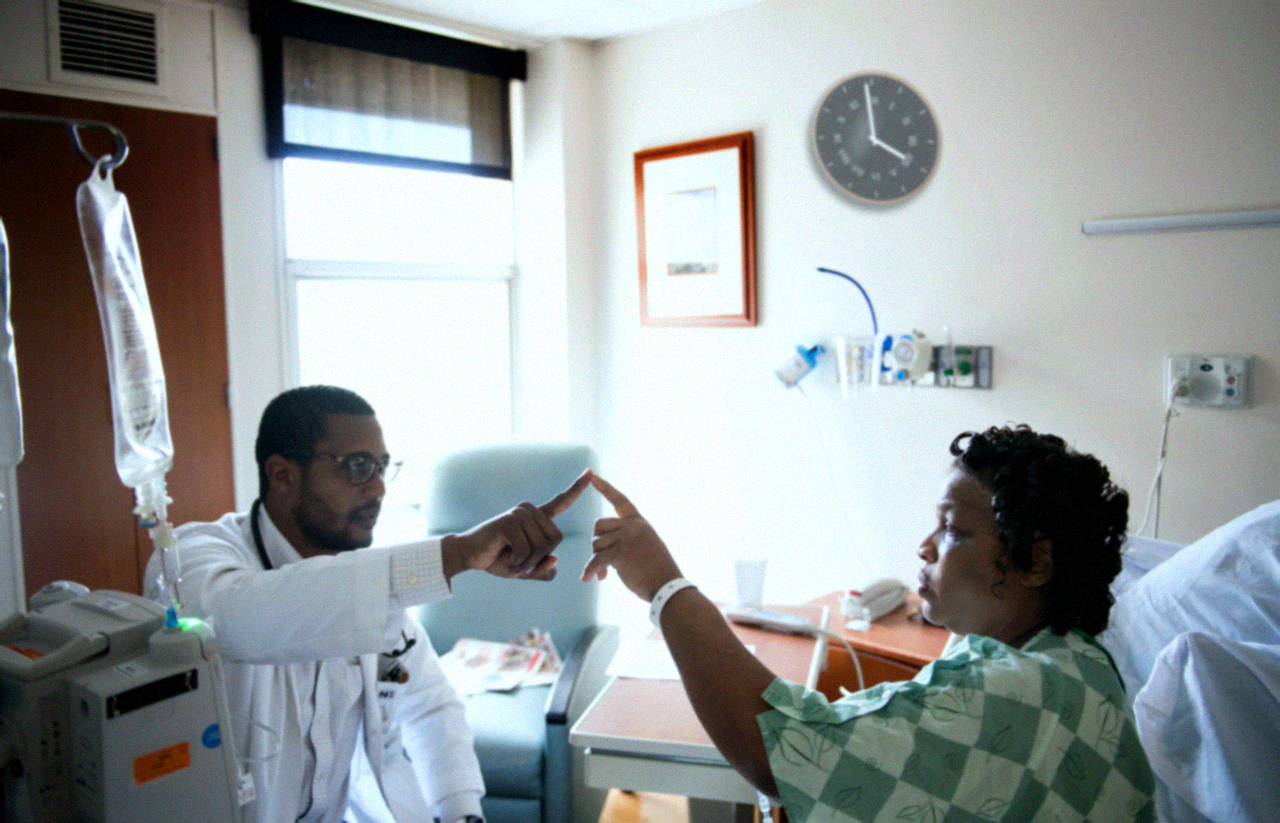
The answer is 3:59
